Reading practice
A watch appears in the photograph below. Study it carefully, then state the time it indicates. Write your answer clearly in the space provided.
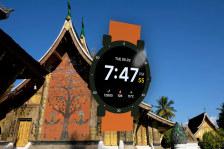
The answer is 7:47
